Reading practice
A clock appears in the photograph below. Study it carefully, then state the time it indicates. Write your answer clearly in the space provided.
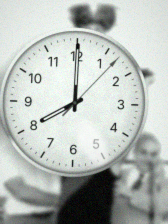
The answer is 8:00:07
